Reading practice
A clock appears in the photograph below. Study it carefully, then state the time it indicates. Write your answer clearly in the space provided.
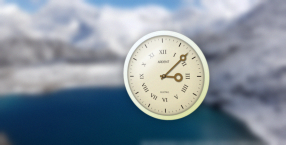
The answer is 3:08
